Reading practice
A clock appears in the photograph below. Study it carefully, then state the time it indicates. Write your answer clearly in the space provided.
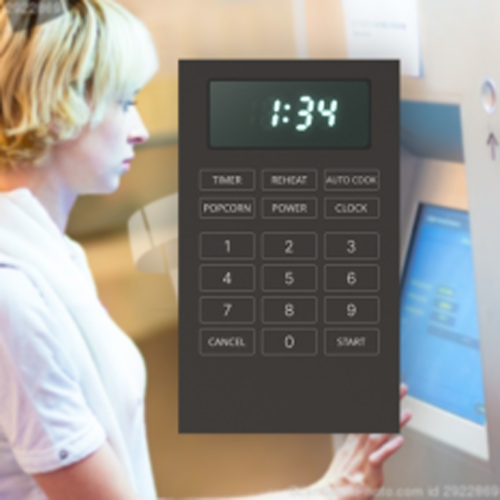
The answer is 1:34
